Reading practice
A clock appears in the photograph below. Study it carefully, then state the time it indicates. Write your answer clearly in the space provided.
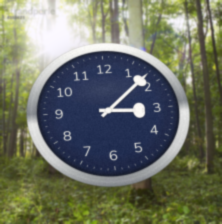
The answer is 3:08
